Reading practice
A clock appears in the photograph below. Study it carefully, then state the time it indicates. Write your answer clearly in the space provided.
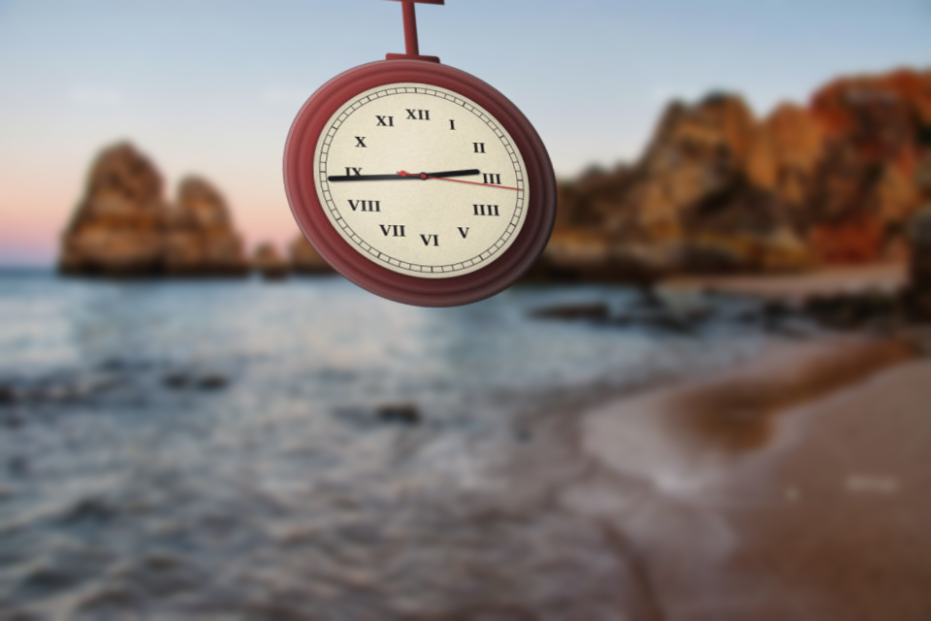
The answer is 2:44:16
